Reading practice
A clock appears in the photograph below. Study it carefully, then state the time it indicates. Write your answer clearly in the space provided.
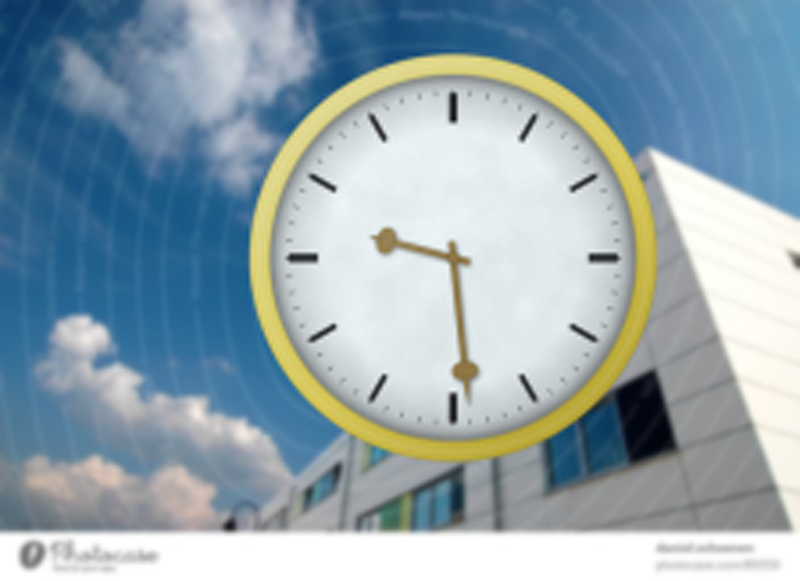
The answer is 9:29
